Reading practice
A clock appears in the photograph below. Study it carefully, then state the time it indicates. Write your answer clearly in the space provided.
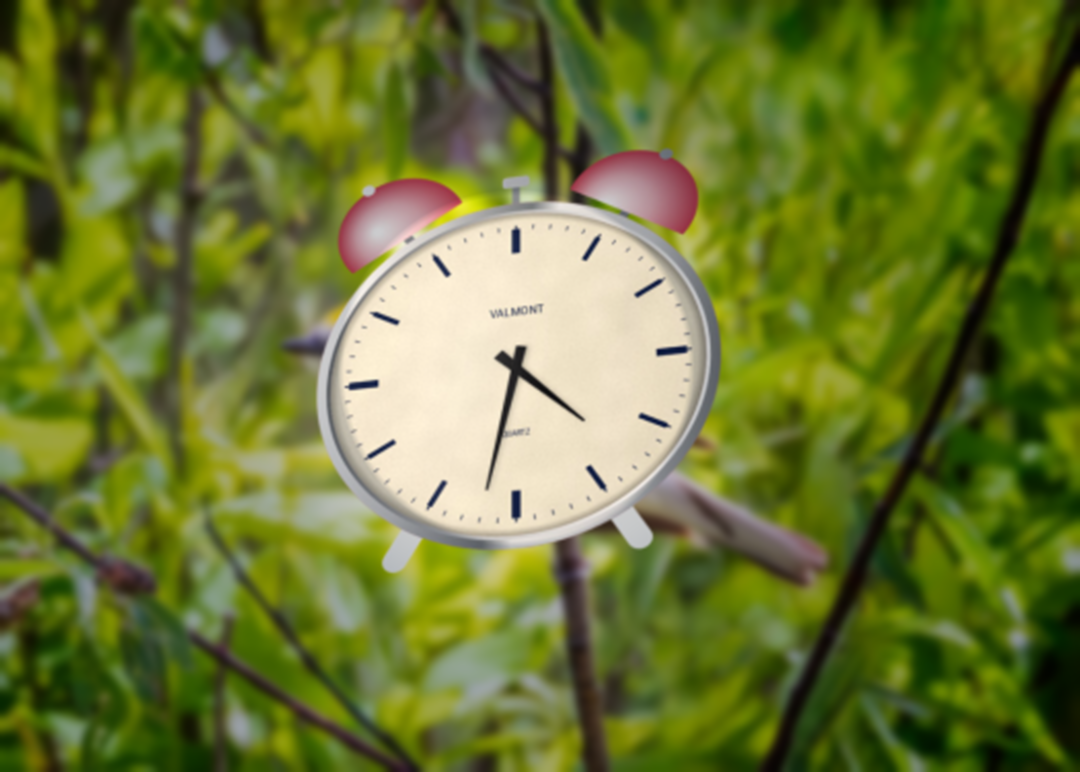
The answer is 4:32
